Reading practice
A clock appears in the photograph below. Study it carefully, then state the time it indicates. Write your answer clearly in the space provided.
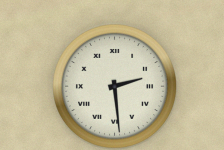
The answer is 2:29
